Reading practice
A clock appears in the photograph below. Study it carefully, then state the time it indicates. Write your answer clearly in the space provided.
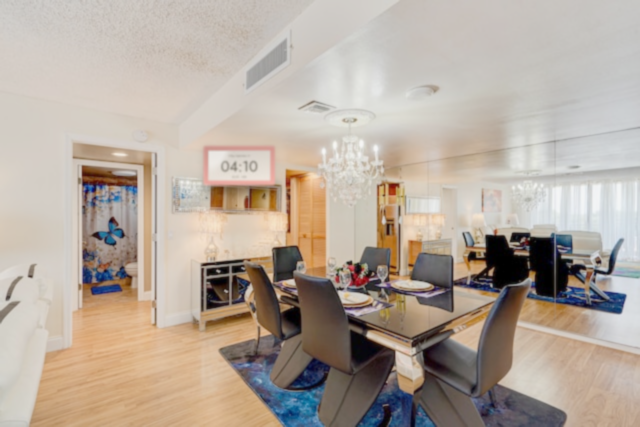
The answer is 4:10
